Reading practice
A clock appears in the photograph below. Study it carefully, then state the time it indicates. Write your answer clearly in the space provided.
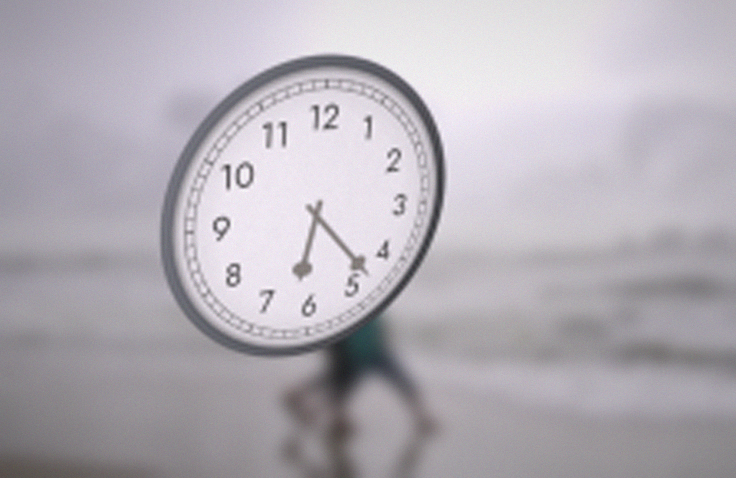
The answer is 6:23
